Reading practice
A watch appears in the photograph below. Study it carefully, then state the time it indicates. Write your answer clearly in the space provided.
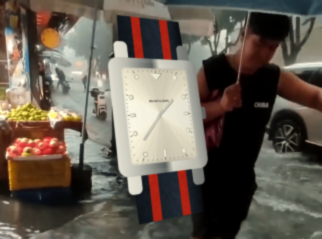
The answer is 1:37
